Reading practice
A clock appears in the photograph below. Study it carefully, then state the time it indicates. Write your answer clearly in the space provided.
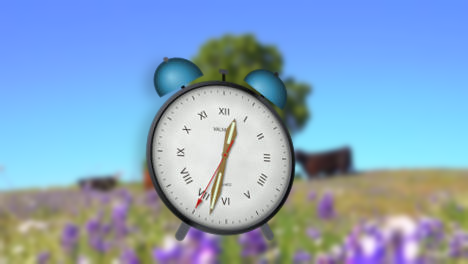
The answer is 12:32:35
